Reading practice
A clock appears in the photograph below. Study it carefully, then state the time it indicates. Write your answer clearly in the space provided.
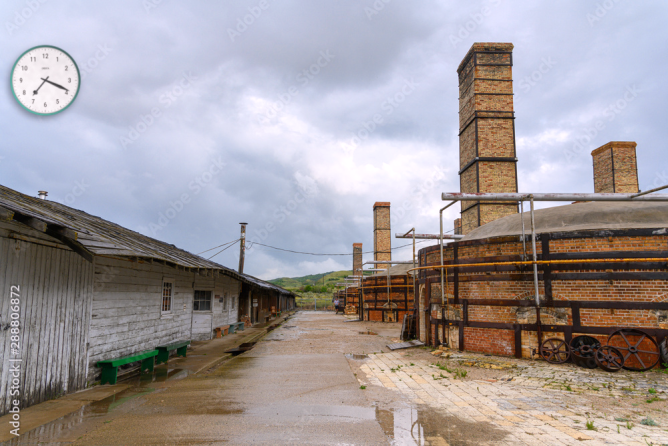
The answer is 7:19
